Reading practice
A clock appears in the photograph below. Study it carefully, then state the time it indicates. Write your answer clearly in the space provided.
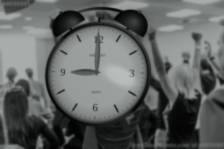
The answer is 9:00
